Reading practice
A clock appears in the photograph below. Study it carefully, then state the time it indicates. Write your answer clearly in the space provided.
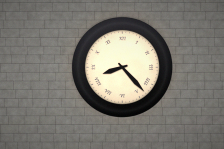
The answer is 8:23
